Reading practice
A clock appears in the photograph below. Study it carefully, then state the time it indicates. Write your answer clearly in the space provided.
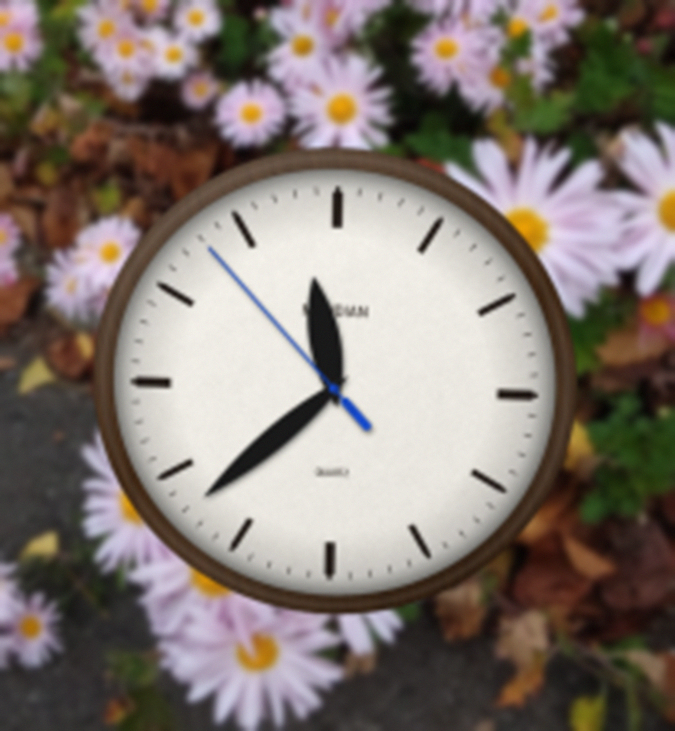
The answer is 11:37:53
